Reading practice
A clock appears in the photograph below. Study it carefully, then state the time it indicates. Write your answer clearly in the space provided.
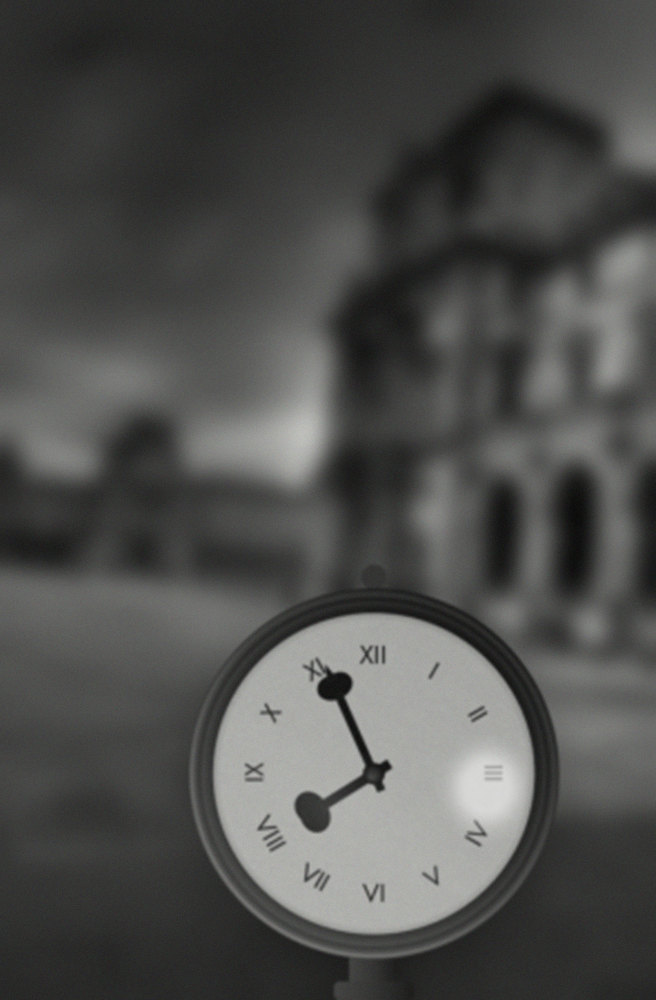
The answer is 7:56
